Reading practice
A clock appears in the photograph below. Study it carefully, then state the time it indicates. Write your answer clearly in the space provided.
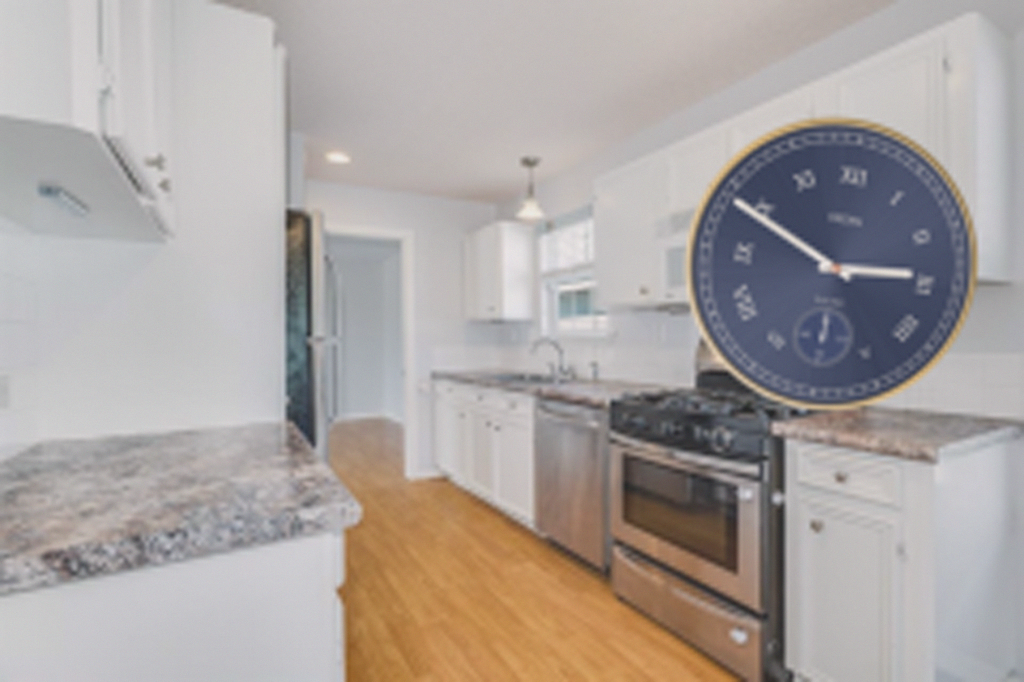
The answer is 2:49
